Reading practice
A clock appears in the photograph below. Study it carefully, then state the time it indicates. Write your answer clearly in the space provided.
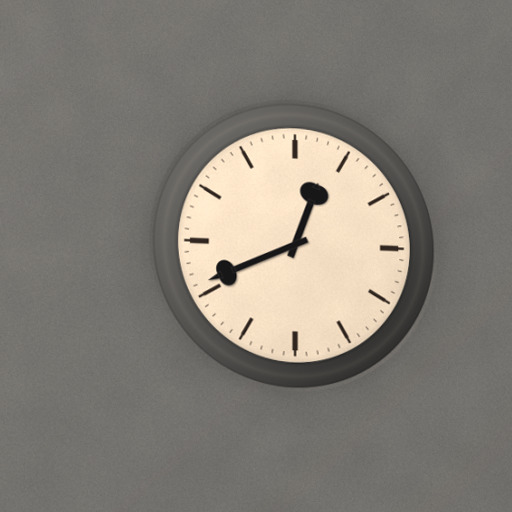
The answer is 12:41
